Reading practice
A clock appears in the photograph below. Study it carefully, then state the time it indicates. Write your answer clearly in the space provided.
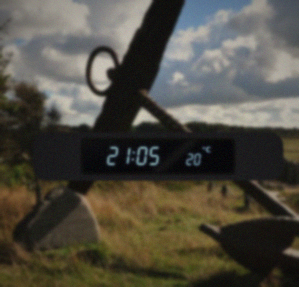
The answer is 21:05
